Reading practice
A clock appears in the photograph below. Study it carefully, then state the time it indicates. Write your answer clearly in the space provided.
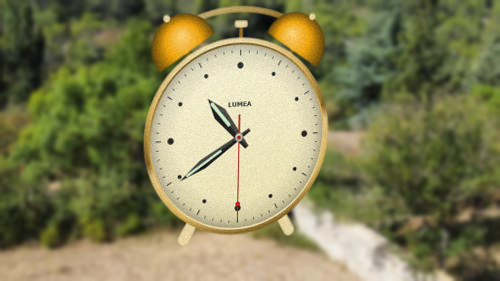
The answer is 10:39:30
